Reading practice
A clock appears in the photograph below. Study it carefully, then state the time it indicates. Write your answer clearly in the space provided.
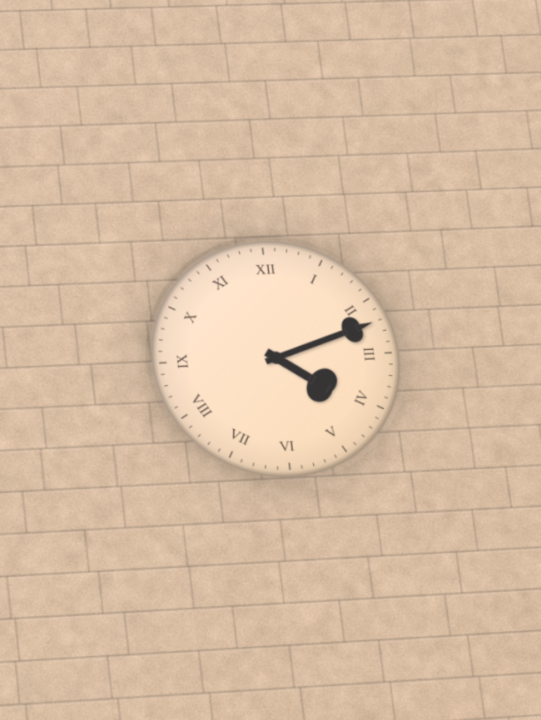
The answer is 4:12
